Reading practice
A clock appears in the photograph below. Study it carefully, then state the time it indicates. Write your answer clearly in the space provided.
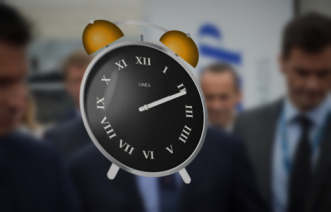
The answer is 2:11
